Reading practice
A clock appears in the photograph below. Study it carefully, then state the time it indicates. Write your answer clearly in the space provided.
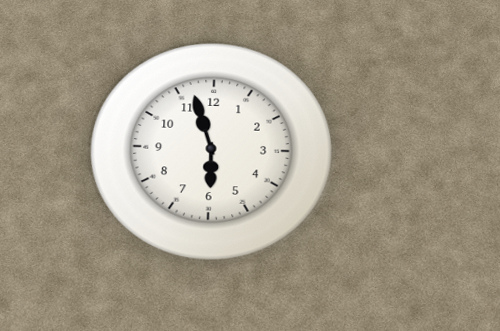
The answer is 5:57
